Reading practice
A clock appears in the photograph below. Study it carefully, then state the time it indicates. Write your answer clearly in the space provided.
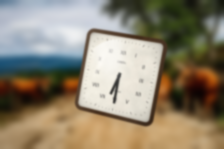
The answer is 6:30
